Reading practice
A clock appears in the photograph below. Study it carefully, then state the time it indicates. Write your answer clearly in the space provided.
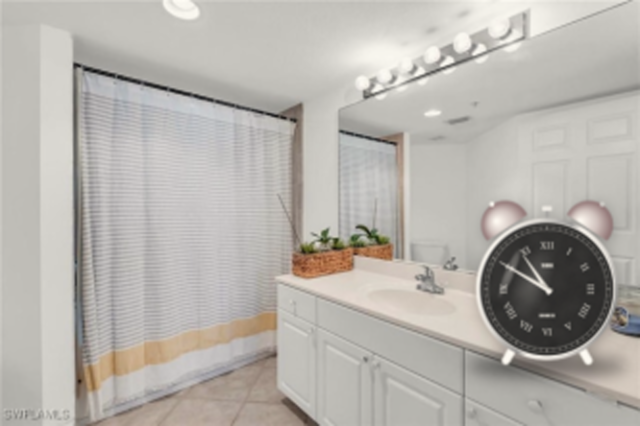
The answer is 10:50
